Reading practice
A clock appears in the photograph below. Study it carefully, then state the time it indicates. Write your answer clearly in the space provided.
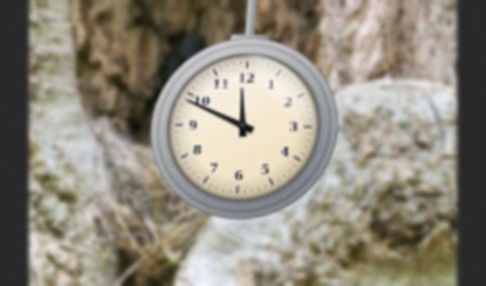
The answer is 11:49
